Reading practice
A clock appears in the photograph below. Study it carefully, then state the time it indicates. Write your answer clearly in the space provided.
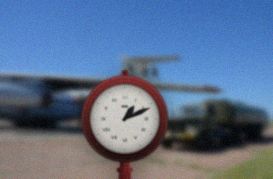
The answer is 1:11
